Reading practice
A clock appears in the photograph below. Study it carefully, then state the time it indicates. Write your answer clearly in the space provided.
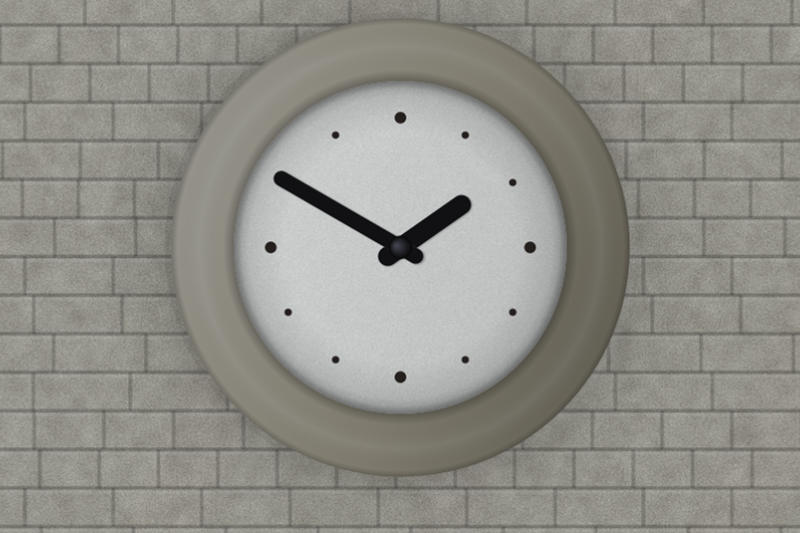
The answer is 1:50
